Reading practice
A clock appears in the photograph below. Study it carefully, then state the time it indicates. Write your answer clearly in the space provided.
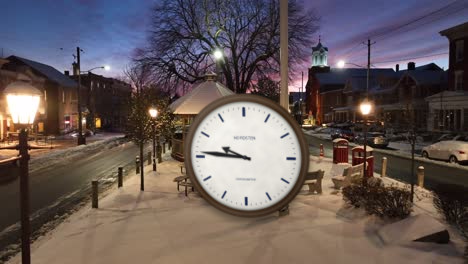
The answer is 9:46
